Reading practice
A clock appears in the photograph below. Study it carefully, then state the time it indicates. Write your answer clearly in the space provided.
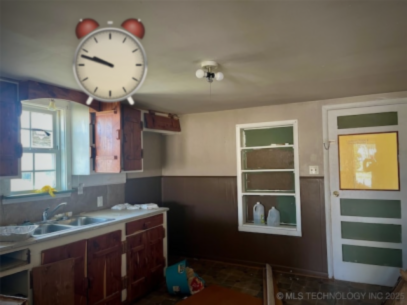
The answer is 9:48
